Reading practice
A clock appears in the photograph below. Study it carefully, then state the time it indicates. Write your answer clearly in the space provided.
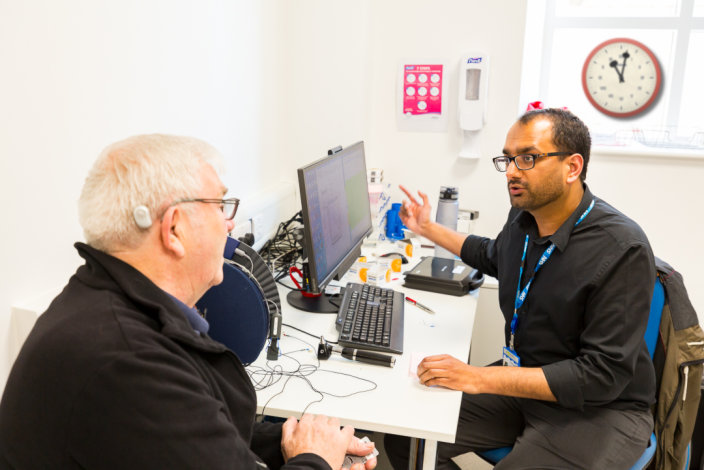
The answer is 11:02
